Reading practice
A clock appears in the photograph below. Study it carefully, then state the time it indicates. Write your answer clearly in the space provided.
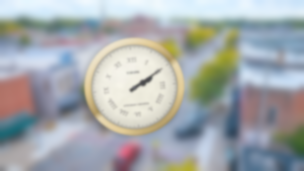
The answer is 2:10
